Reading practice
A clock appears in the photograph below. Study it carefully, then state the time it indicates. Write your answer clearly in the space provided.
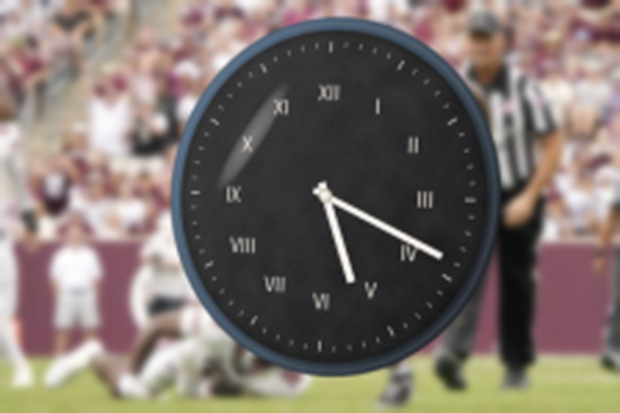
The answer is 5:19
